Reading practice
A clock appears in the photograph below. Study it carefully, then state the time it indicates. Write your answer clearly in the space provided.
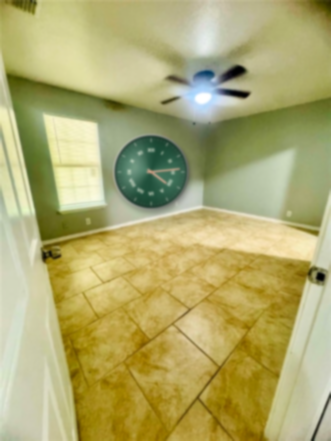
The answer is 4:14
